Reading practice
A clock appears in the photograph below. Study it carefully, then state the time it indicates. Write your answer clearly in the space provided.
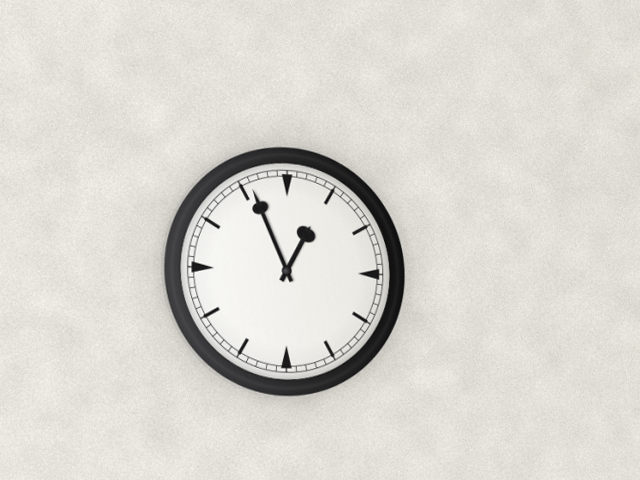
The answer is 12:56
